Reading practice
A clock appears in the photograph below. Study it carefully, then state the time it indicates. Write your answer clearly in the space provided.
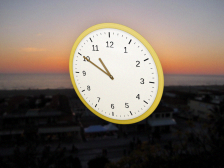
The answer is 10:50
